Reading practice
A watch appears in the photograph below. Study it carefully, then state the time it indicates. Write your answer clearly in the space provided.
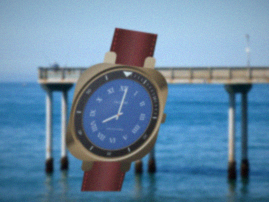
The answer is 8:01
